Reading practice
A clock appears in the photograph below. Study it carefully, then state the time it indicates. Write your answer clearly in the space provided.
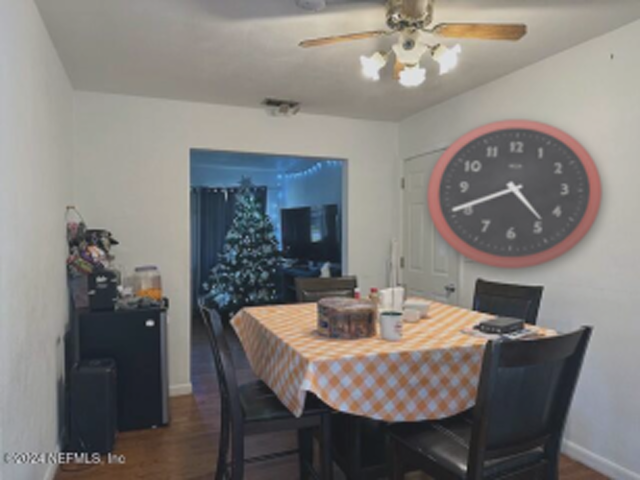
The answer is 4:41
